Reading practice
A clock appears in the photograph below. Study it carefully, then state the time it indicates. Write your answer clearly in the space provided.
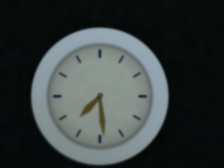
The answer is 7:29
